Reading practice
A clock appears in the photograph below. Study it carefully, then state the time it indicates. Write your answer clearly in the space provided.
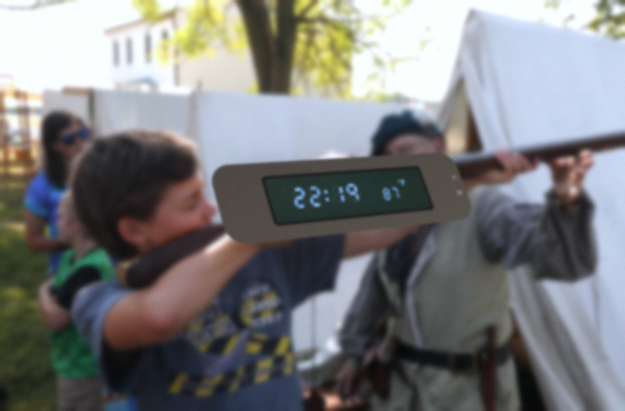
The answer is 22:19
